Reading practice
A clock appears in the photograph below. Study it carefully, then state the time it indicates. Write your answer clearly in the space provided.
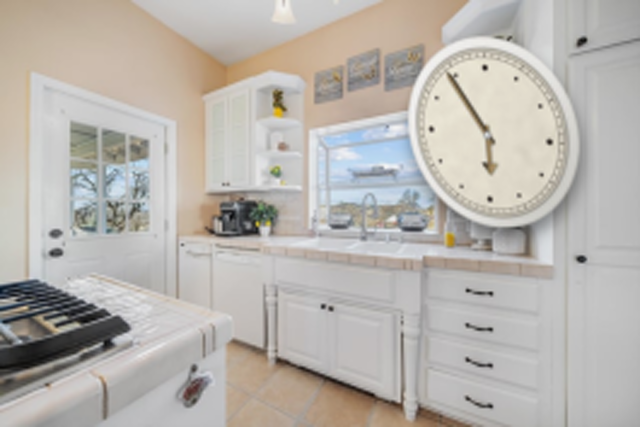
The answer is 5:54
